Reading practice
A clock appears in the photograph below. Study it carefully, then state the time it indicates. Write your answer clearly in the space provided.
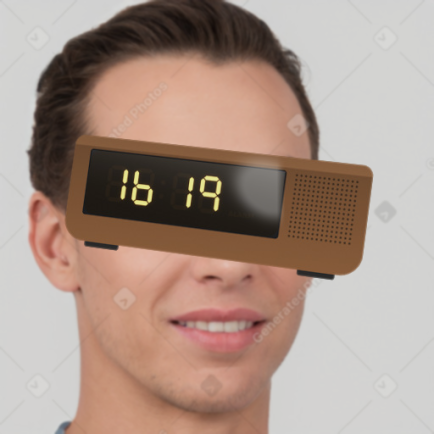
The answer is 16:19
